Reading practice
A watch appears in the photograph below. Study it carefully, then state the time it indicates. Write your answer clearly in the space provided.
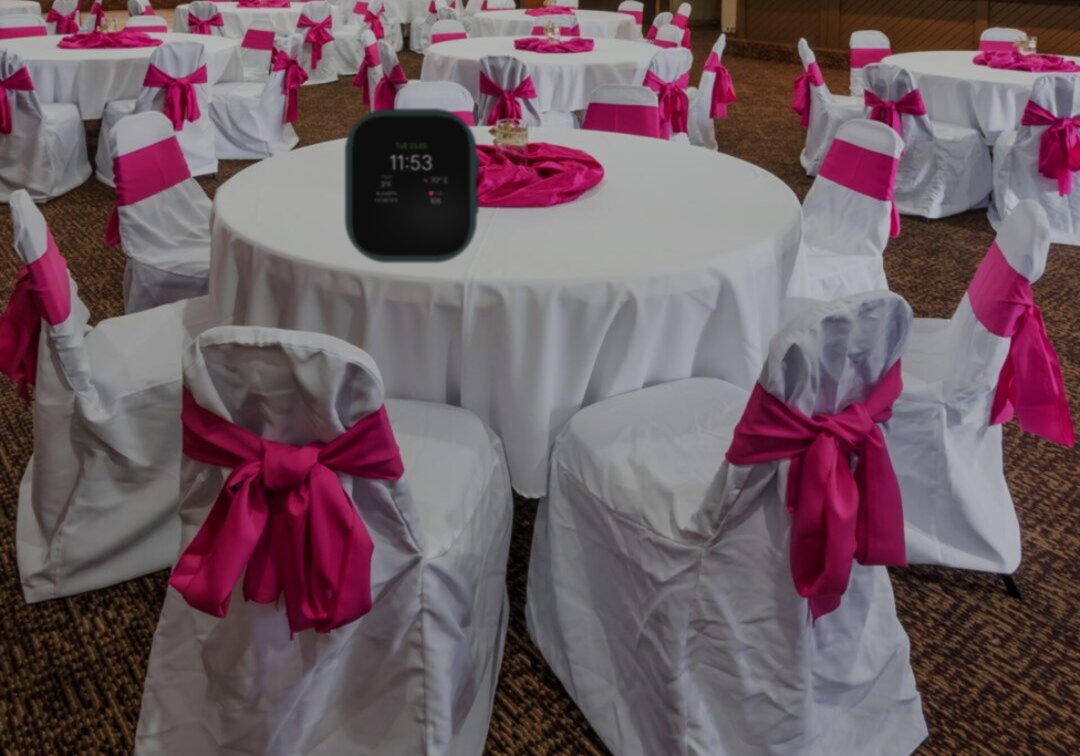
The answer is 11:53
